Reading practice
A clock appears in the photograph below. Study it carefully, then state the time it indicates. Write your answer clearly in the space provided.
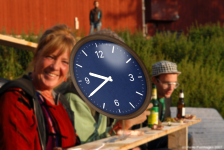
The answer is 9:40
